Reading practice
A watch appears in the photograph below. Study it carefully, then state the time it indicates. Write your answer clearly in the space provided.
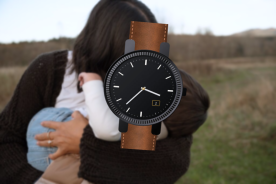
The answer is 3:37
